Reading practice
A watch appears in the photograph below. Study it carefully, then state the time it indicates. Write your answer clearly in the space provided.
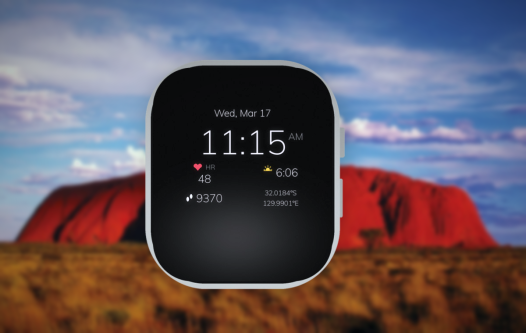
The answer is 11:15
